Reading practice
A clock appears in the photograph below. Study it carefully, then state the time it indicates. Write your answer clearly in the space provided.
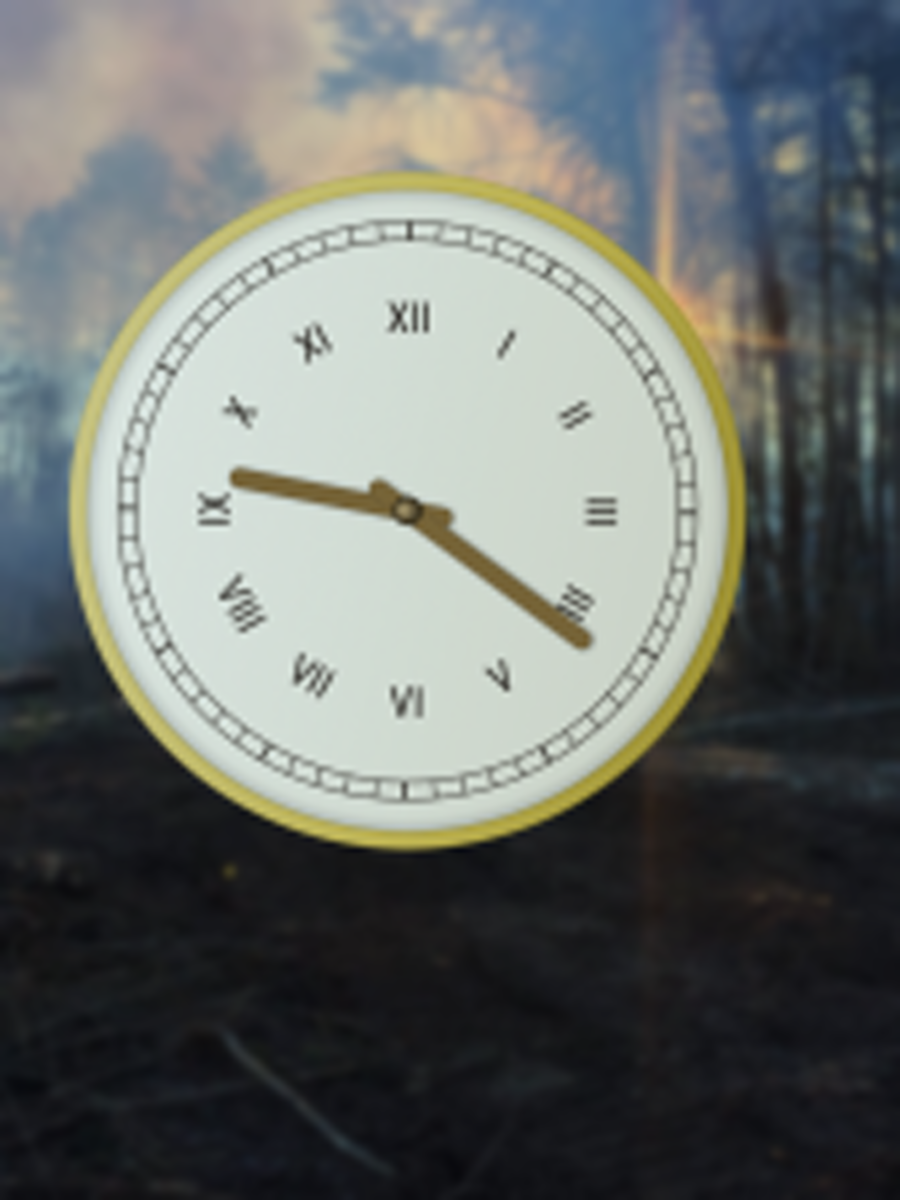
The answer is 9:21
